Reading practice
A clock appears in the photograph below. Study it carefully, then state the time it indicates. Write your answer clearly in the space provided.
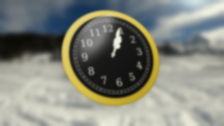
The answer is 1:04
